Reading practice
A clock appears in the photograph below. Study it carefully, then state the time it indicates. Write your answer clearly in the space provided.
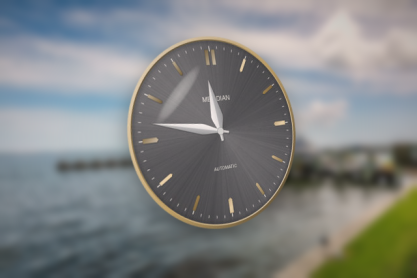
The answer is 11:47
